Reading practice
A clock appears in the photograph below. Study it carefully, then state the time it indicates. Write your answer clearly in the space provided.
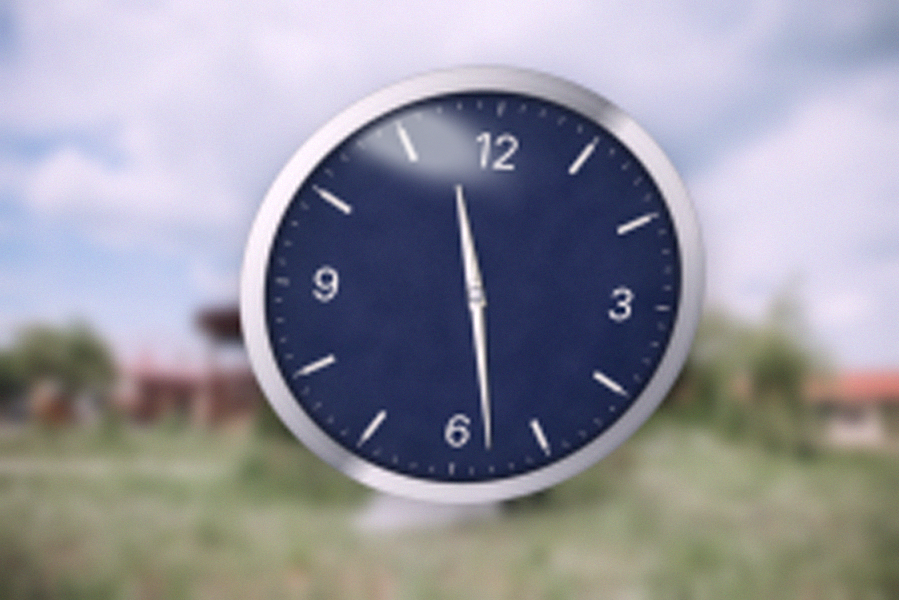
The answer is 11:28
